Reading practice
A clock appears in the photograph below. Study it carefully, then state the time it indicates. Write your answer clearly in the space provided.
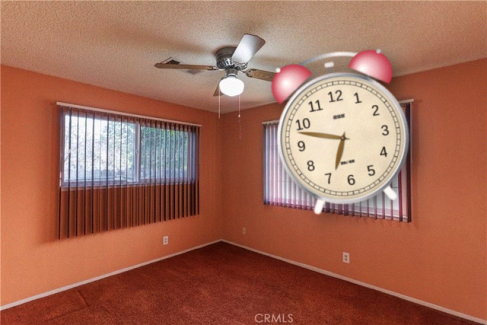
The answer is 6:48
